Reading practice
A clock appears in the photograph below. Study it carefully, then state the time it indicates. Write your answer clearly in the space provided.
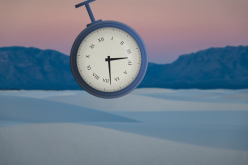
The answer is 3:33
